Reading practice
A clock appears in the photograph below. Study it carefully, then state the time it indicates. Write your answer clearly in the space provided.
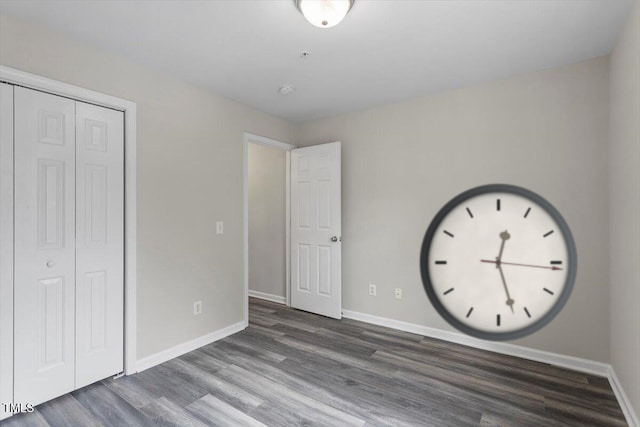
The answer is 12:27:16
